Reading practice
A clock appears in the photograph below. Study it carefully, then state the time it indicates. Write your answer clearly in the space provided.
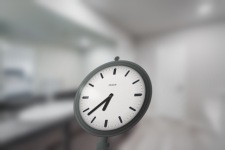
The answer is 6:38
